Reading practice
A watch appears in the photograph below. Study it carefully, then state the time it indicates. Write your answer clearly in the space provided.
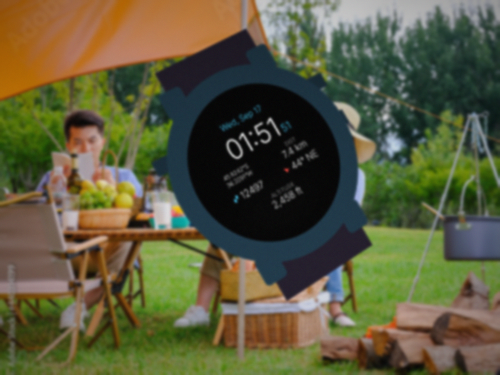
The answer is 1:51
